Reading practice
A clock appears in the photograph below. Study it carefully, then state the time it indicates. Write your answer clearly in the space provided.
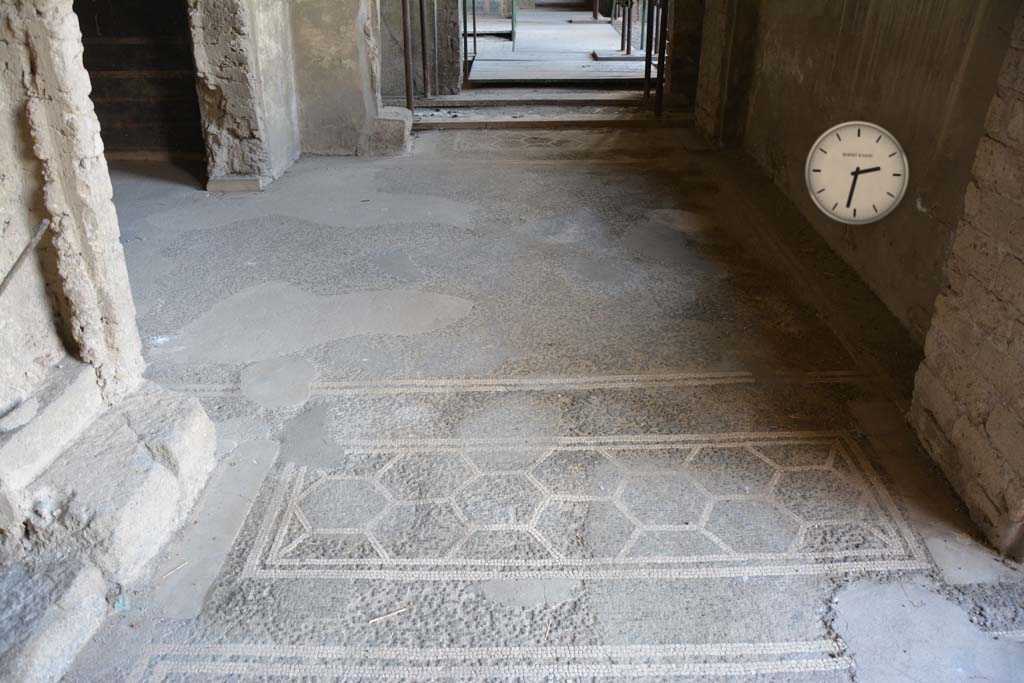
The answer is 2:32
